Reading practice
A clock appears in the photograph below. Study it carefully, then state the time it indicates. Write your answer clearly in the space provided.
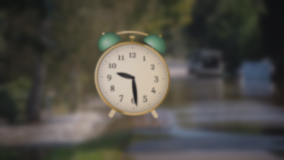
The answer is 9:29
